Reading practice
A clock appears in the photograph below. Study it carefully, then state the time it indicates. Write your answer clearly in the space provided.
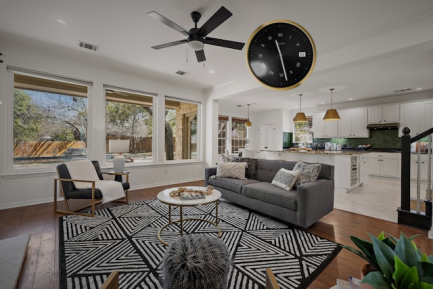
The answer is 11:28
